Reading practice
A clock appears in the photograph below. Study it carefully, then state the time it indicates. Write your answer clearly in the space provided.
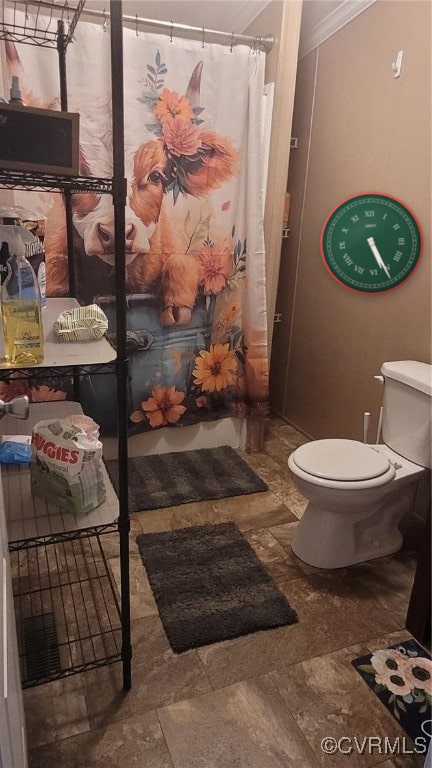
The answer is 5:26
